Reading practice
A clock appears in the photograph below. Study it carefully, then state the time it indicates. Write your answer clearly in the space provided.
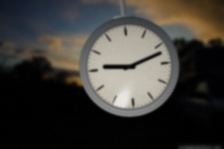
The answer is 9:12
